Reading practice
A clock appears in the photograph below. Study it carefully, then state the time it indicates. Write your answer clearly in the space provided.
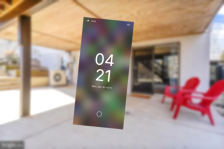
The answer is 4:21
